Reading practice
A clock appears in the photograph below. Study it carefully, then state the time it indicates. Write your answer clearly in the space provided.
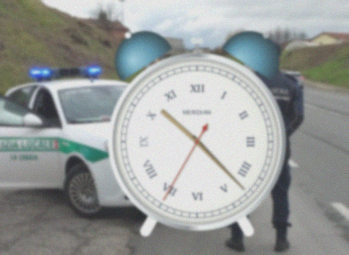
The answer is 10:22:35
